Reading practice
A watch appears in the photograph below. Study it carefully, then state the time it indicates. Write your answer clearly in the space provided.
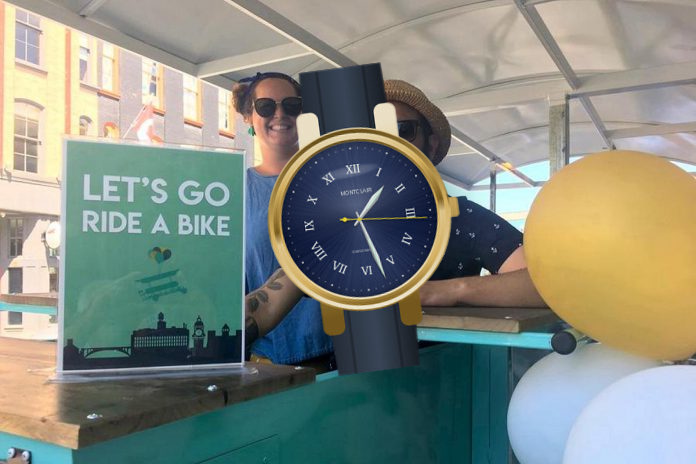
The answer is 1:27:16
